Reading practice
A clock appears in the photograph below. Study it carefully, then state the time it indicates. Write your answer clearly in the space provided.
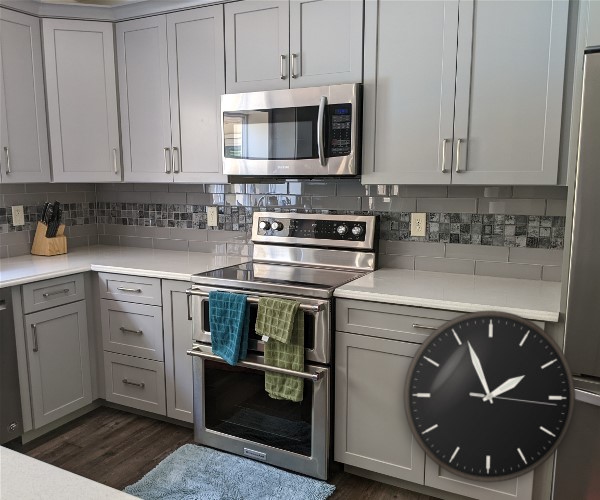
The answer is 1:56:16
